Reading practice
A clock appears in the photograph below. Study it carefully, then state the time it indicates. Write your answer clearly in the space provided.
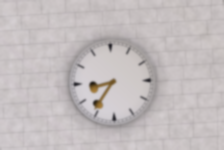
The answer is 8:36
